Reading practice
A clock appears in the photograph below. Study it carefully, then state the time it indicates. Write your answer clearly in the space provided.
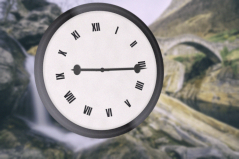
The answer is 9:16
